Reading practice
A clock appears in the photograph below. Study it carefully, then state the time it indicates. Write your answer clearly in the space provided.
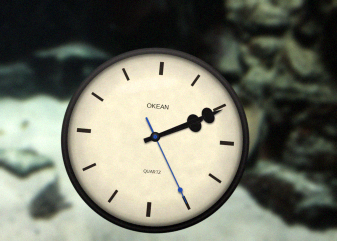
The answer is 2:10:25
